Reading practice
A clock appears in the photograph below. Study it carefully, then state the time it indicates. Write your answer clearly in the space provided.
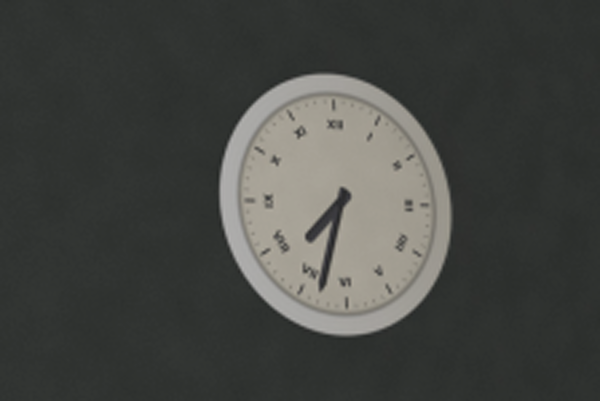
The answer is 7:33
